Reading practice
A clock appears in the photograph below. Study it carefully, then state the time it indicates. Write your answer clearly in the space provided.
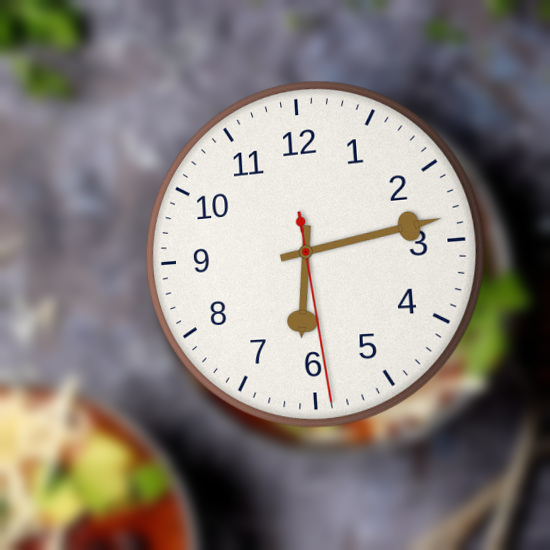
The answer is 6:13:29
